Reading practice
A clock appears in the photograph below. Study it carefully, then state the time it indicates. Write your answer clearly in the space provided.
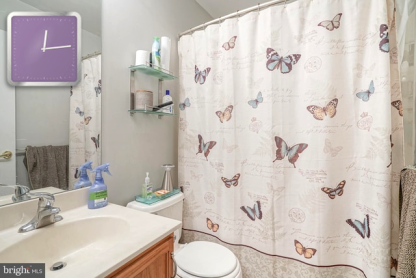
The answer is 12:14
